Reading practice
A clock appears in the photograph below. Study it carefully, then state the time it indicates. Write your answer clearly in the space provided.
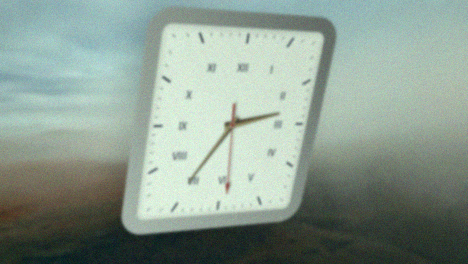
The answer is 2:35:29
